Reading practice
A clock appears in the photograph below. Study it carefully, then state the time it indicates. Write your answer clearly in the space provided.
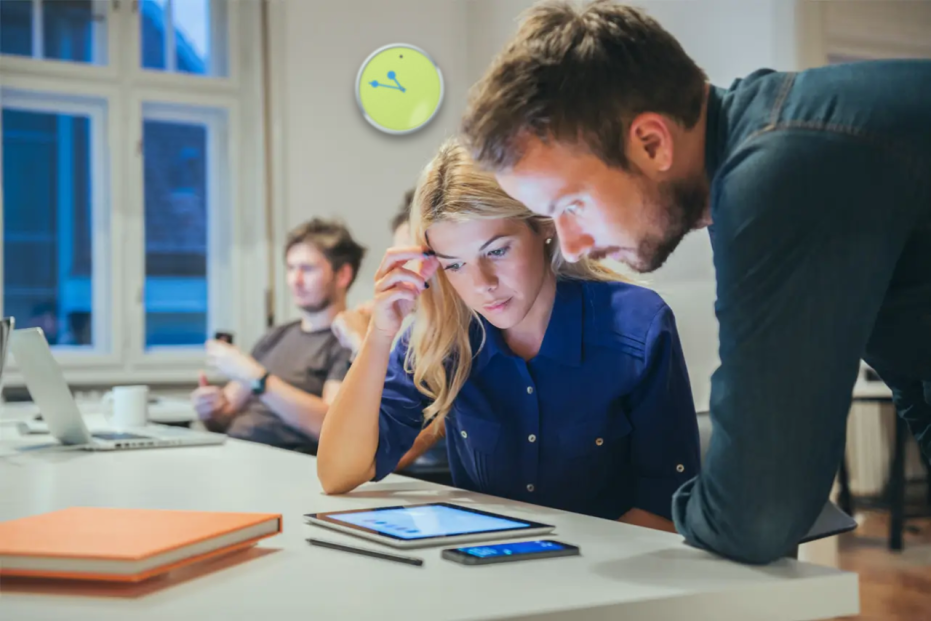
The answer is 10:47
